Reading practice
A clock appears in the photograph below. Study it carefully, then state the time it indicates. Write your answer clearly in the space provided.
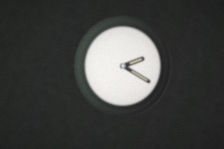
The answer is 2:20
